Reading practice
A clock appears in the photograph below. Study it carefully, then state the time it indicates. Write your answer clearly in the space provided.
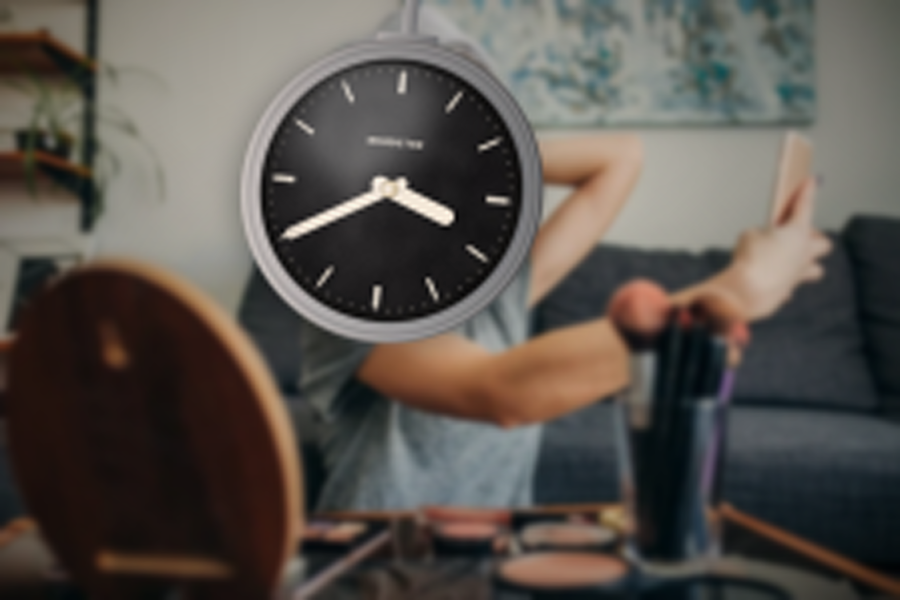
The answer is 3:40
